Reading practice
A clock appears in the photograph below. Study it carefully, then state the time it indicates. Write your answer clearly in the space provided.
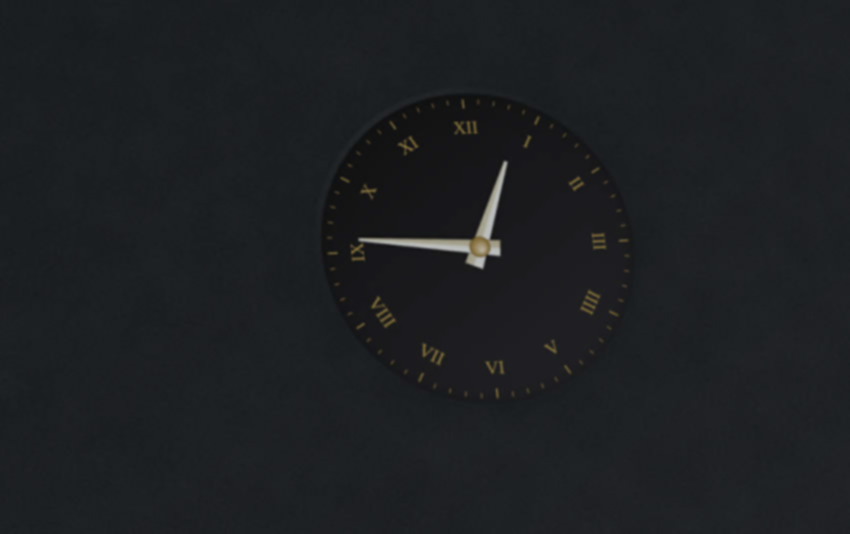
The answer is 12:46
